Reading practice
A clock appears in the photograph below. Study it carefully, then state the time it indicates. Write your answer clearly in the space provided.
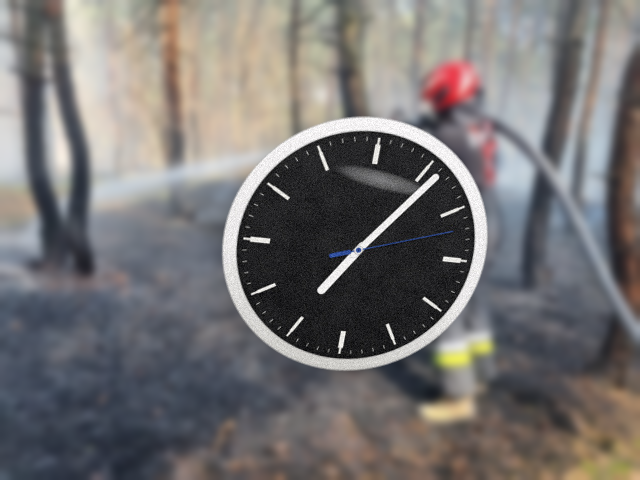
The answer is 7:06:12
